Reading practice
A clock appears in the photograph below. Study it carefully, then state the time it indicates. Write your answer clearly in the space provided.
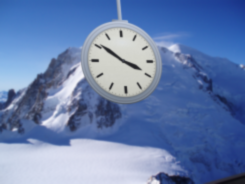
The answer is 3:51
